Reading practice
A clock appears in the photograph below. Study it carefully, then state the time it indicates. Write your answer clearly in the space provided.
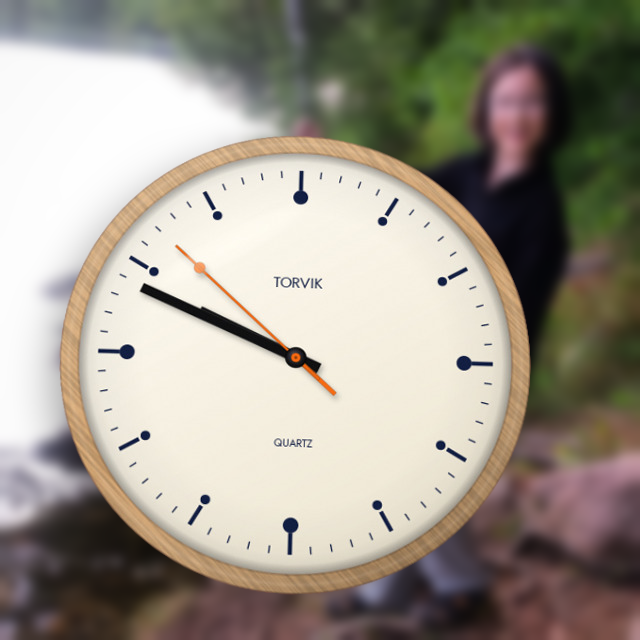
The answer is 9:48:52
